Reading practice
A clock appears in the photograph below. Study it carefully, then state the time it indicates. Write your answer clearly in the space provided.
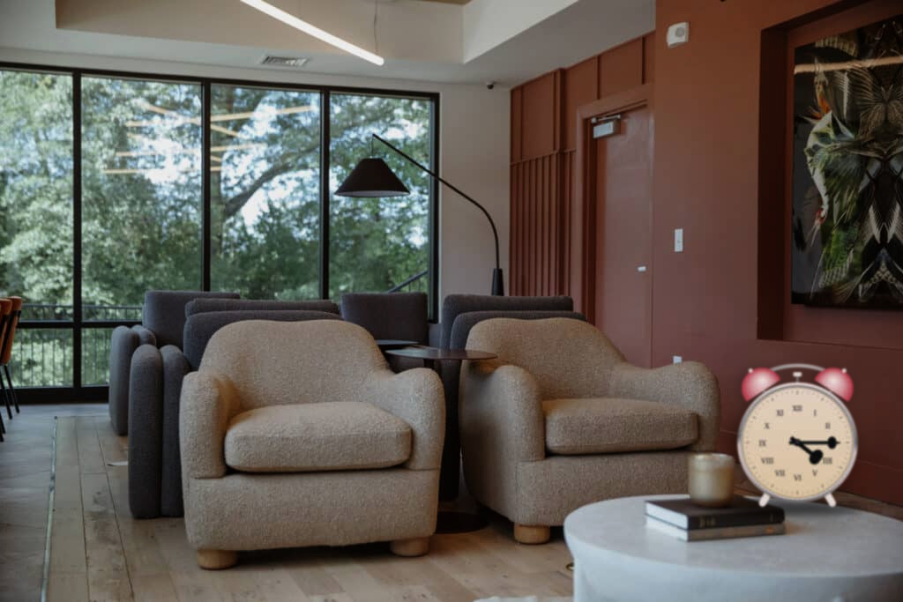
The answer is 4:15
